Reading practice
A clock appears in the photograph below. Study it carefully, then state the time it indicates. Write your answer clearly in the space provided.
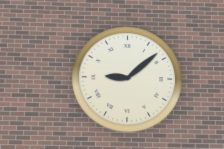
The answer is 9:08
